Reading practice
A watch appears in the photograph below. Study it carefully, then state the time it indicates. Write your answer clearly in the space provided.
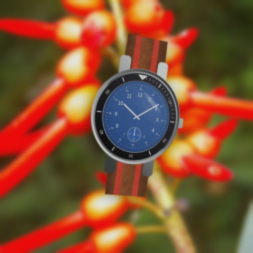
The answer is 10:09
